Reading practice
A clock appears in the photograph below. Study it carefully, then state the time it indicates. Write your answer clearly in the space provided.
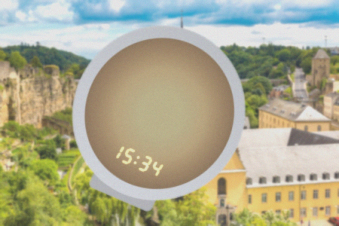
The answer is 15:34
